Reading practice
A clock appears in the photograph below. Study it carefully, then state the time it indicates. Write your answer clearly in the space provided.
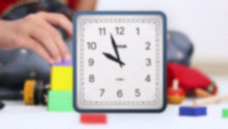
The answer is 9:57
